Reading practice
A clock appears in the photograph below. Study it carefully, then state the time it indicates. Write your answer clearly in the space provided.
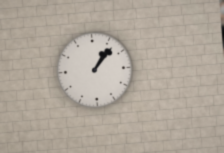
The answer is 1:07
